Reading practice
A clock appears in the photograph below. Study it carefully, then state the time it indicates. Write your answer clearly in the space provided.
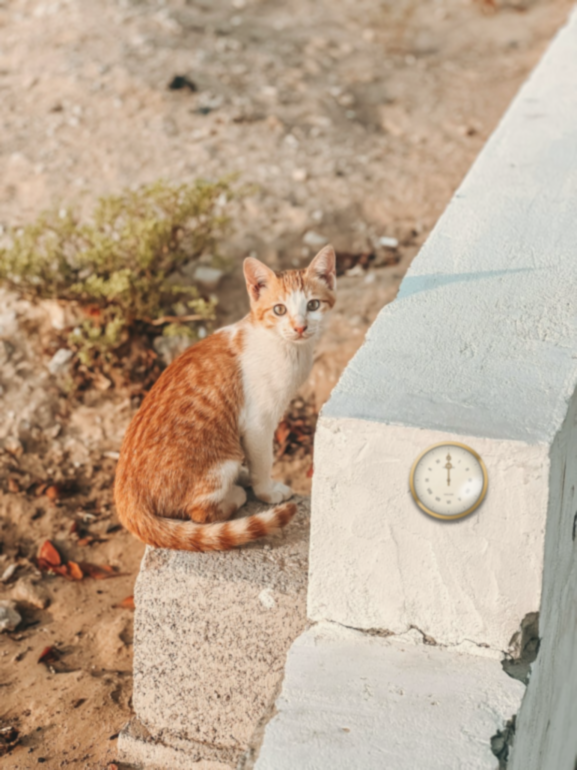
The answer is 12:00
